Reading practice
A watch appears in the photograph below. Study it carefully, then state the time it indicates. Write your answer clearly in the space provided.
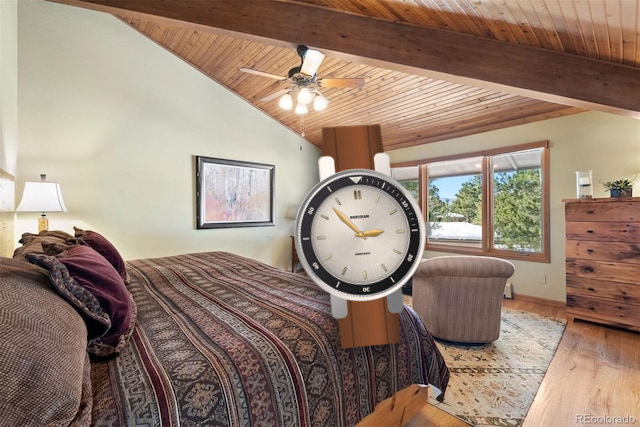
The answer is 2:53
